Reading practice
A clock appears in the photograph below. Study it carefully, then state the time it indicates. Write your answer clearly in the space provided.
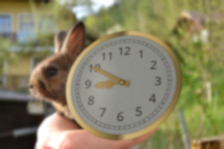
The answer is 8:50
